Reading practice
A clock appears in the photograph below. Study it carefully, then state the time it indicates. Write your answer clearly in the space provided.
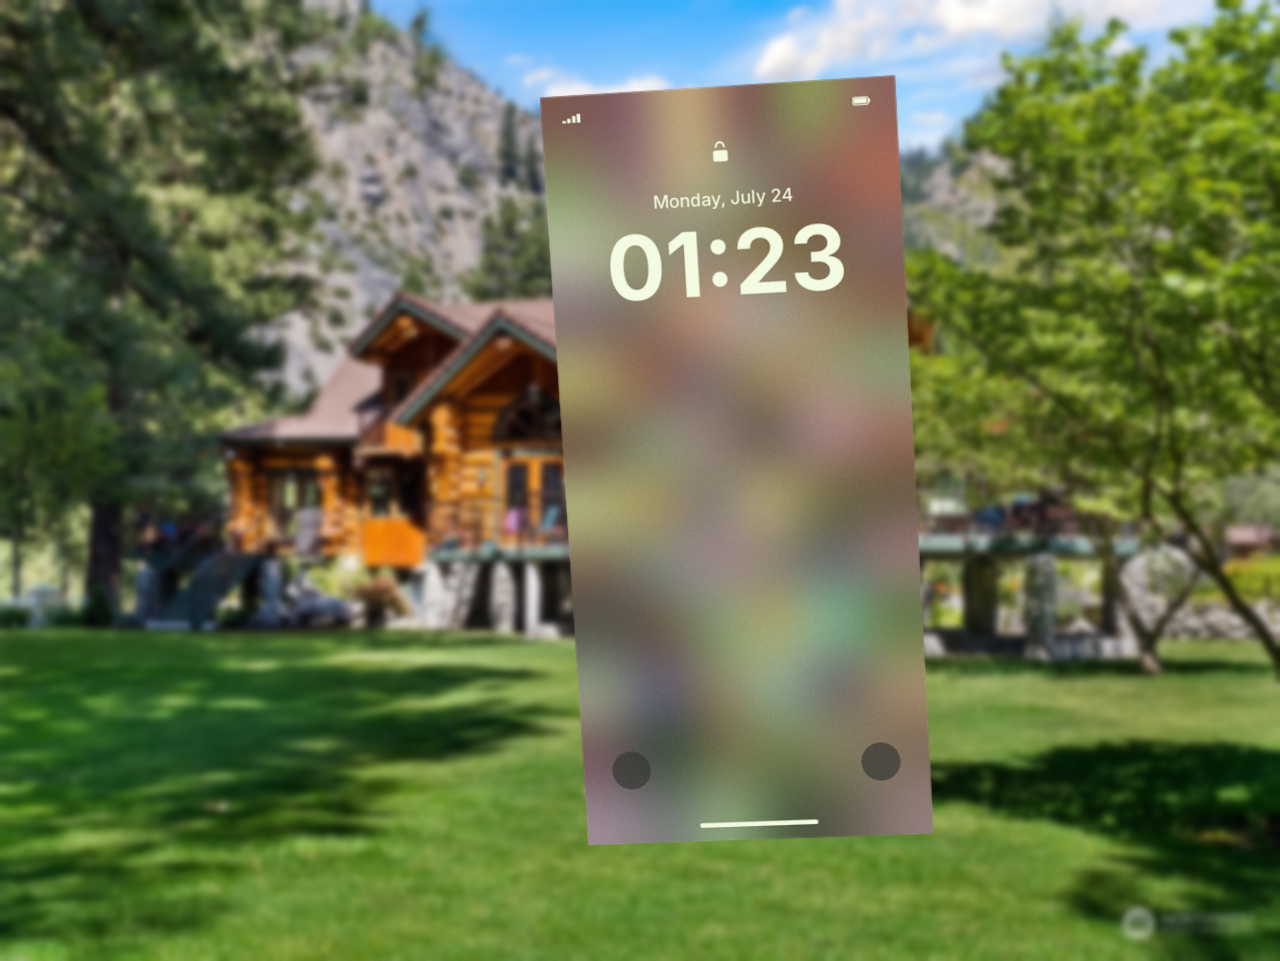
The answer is 1:23
